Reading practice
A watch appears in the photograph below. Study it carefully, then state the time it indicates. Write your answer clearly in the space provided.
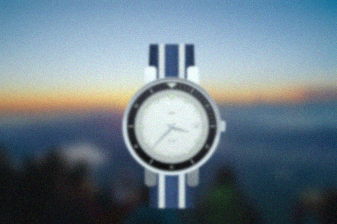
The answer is 3:37
